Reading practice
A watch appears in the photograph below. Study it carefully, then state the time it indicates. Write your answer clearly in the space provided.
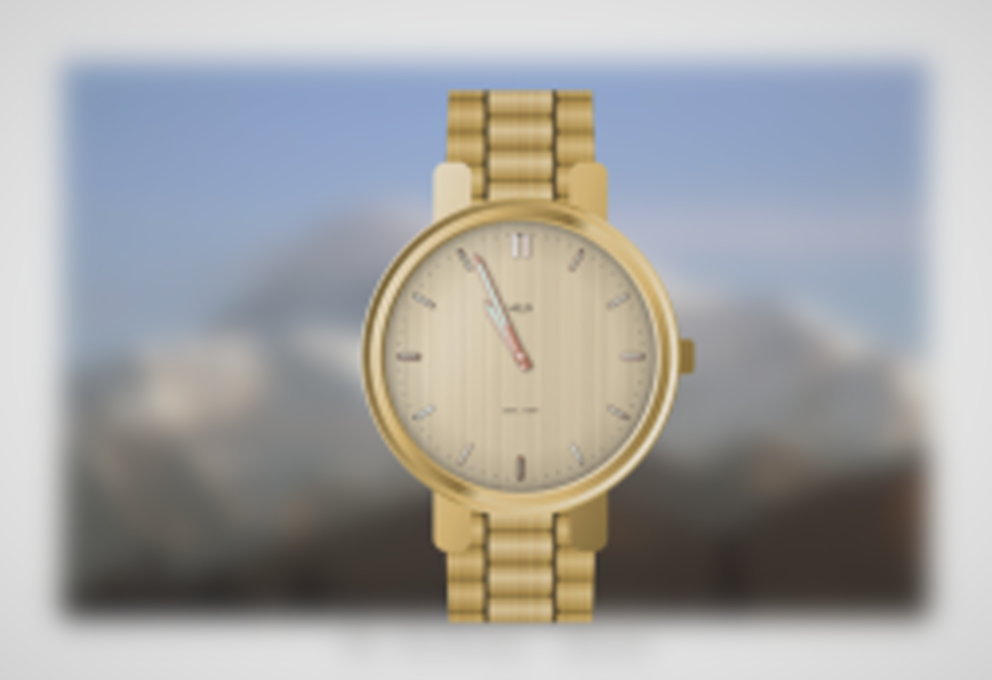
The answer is 10:56
